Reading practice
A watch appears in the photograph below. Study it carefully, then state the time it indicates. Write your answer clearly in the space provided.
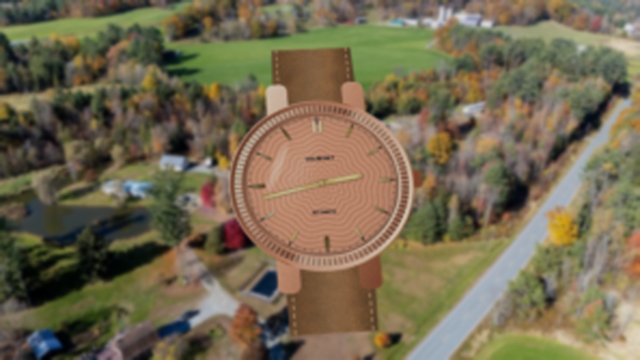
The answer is 2:43
